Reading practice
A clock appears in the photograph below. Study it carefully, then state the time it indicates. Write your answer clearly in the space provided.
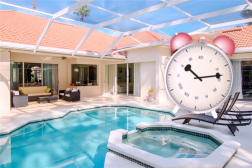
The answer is 10:13
